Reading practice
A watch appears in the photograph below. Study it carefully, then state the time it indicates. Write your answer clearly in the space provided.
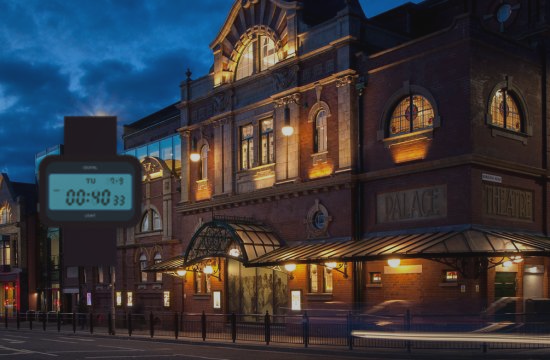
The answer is 0:40:33
